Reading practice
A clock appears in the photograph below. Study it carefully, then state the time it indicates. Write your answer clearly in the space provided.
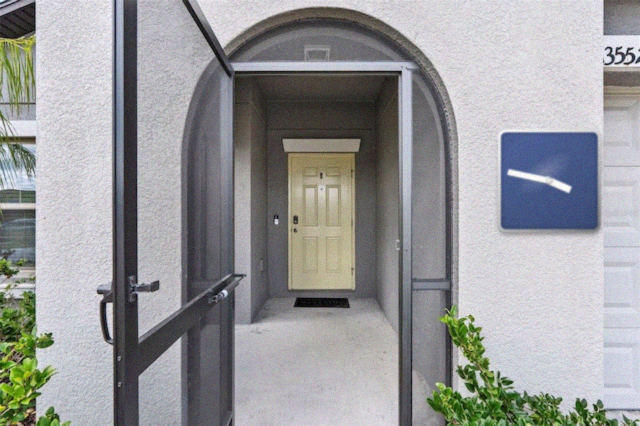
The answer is 3:47
